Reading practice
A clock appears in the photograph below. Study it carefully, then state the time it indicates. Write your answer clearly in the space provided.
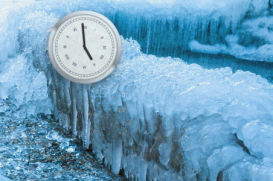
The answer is 4:59
